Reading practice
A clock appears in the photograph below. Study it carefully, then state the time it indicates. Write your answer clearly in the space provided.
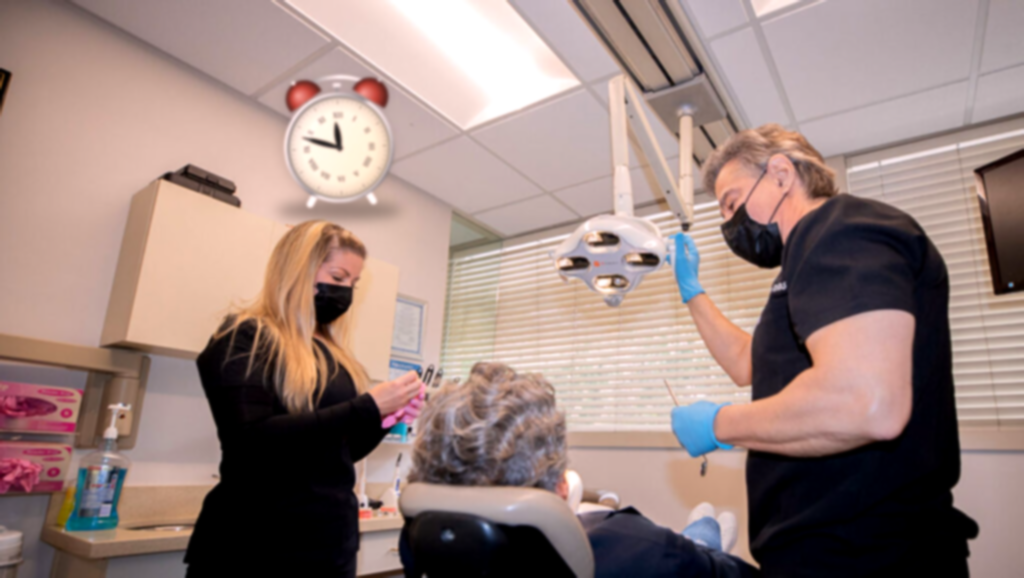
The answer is 11:48
